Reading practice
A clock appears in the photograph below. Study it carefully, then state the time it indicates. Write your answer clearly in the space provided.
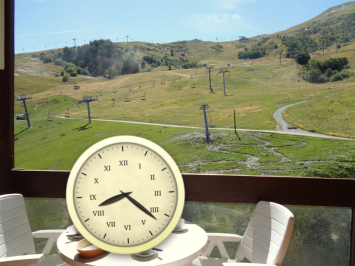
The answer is 8:22
